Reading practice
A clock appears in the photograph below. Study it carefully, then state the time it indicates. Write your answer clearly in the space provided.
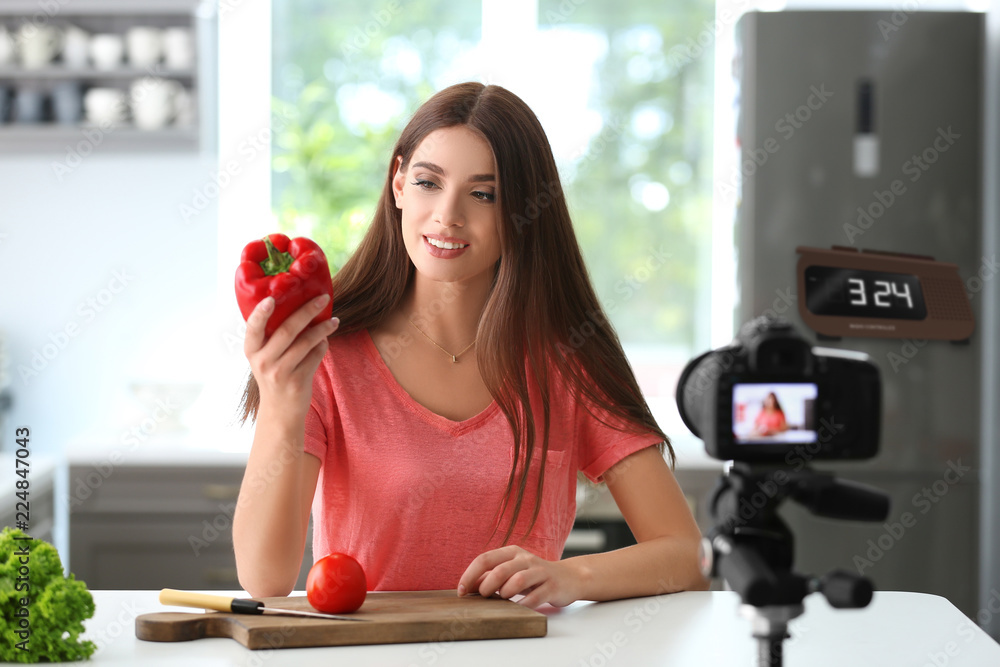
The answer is 3:24
